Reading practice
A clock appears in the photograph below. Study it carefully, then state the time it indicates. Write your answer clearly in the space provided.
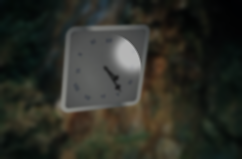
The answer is 4:24
